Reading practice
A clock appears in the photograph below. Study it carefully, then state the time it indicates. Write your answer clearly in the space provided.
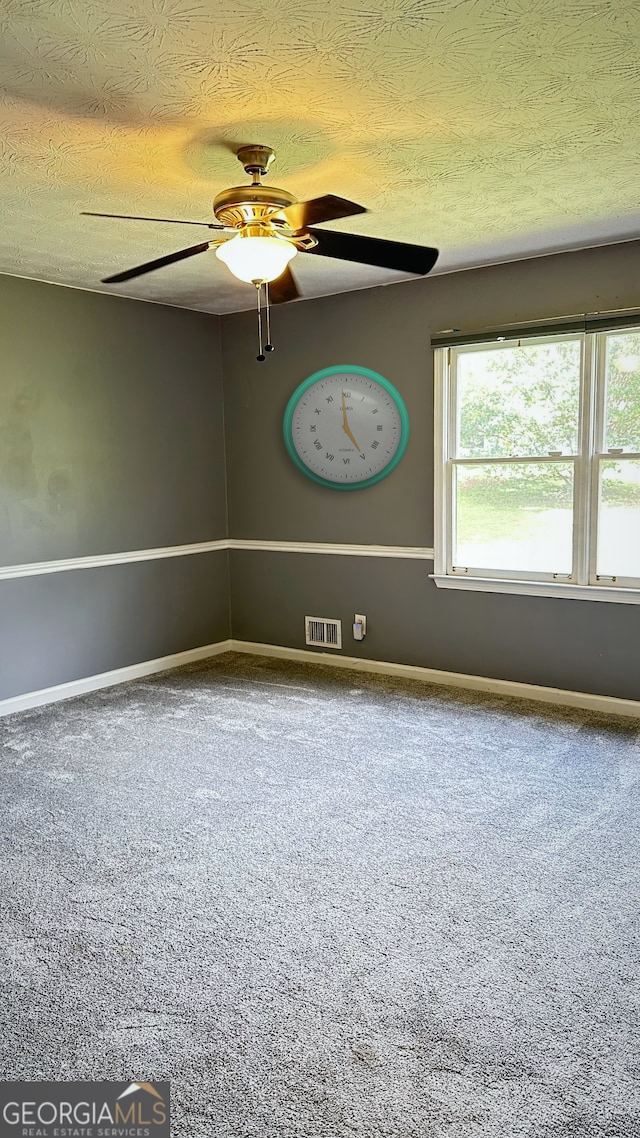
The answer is 4:59
